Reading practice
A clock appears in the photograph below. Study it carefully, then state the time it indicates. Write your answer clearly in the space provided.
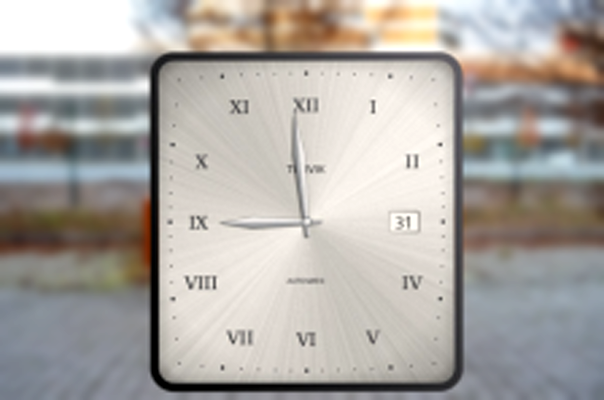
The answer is 8:59
